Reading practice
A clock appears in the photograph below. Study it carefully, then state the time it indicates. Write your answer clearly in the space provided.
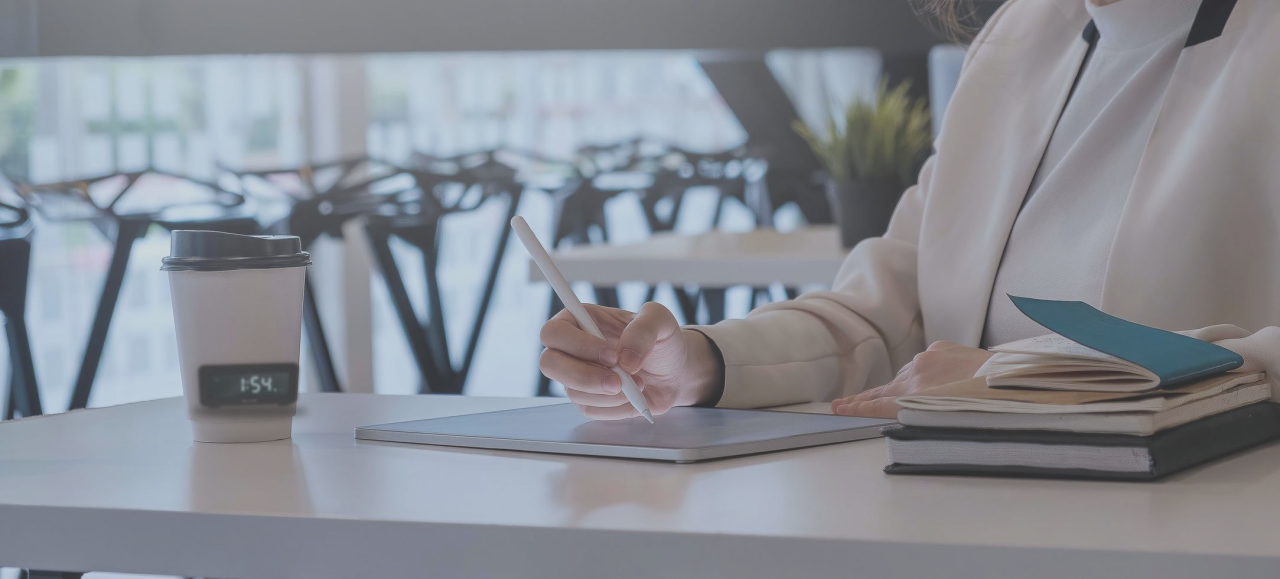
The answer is 1:54
